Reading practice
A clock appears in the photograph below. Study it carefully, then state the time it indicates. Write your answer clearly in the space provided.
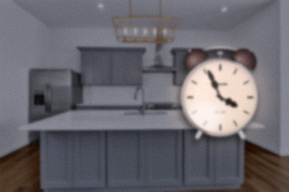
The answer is 3:56
